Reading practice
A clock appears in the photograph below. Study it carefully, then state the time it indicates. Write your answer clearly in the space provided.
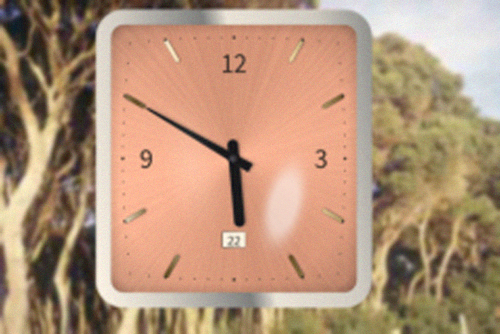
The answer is 5:50
